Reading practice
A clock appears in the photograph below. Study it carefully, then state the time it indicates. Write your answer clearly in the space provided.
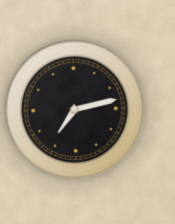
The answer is 7:13
